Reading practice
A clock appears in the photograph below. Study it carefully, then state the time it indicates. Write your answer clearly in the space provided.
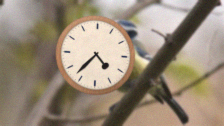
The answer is 4:37
